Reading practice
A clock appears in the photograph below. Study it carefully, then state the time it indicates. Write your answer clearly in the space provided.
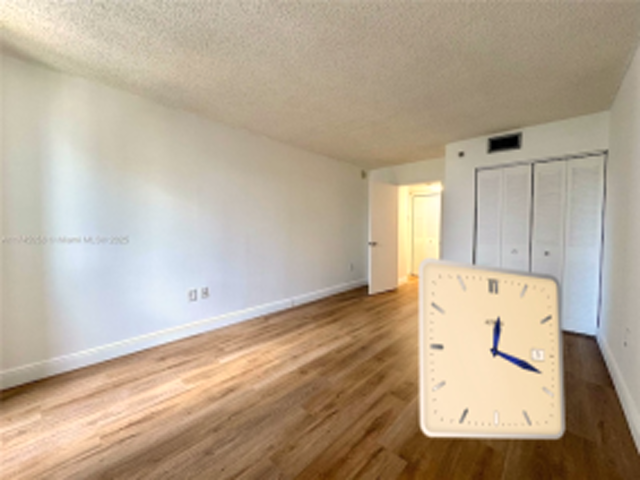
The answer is 12:18
